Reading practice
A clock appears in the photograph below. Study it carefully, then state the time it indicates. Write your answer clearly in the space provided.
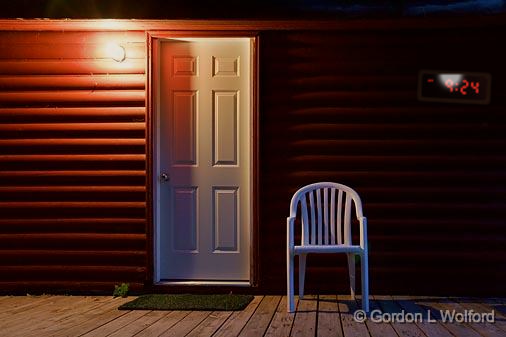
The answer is 9:24
